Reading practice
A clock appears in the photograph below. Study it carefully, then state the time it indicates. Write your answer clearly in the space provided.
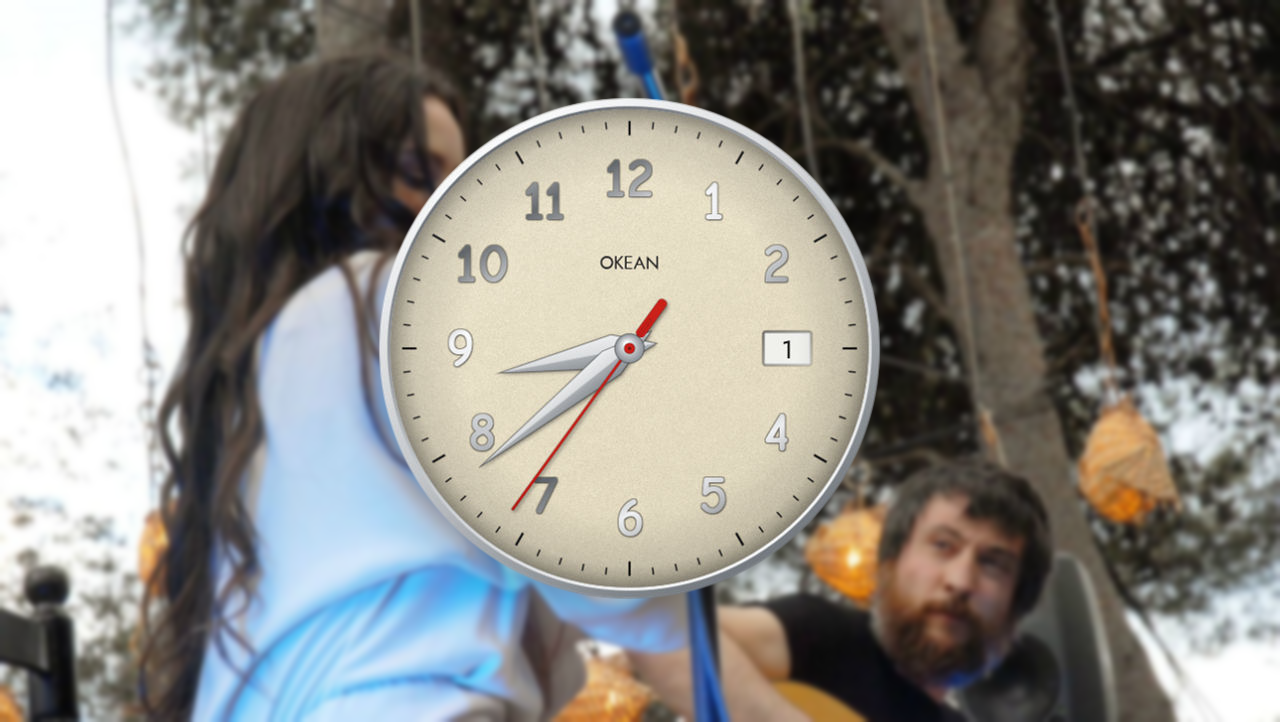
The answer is 8:38:36
